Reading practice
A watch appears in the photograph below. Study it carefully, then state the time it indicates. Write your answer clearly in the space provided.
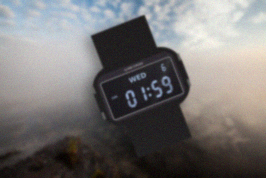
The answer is 1:59
